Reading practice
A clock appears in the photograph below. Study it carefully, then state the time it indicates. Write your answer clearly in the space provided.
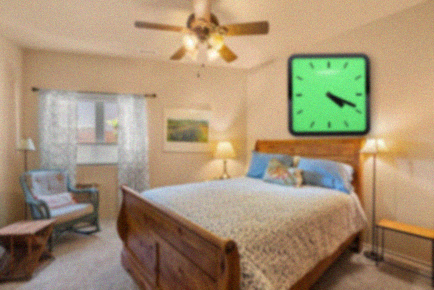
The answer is 4:19
